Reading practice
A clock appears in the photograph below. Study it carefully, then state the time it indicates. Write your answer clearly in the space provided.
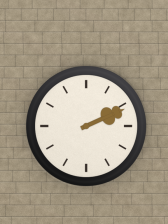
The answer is 2:11
